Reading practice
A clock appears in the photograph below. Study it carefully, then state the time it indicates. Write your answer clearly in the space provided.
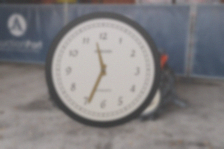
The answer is 11:34
